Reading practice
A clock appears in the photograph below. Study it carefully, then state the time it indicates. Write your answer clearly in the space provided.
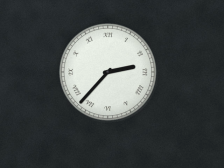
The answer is 2:37
